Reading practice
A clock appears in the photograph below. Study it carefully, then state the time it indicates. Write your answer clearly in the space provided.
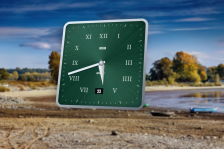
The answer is 5:42
